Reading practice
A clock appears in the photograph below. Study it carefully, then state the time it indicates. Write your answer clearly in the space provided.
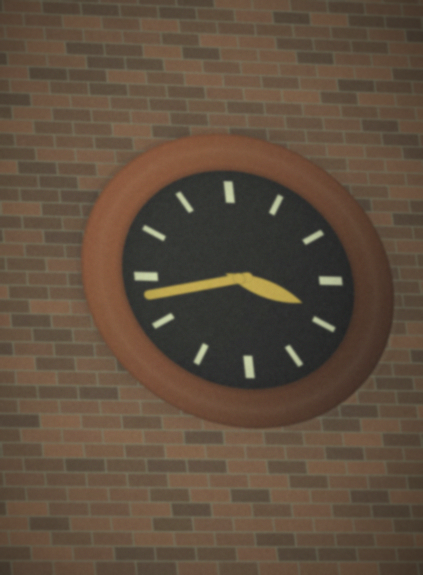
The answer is 3:43
